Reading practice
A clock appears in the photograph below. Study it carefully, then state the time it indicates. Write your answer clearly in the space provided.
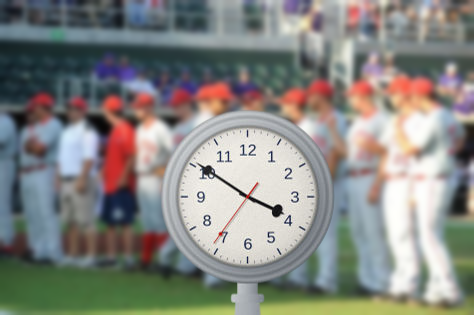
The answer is 3:50:36
